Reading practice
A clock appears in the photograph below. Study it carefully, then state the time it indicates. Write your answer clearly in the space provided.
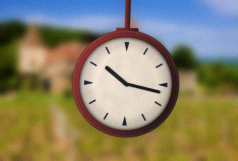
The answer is 10:17
